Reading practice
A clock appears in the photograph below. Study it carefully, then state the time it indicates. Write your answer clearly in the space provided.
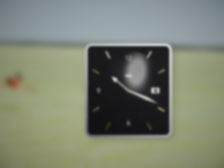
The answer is 10:19
